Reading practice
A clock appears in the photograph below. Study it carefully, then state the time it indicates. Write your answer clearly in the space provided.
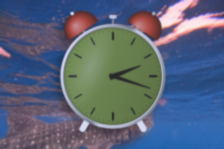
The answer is 2:18
